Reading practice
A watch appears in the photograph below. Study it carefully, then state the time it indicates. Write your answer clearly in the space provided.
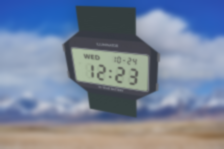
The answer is 12:23
